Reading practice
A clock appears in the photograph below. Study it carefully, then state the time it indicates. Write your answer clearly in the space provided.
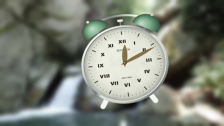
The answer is 12:11
